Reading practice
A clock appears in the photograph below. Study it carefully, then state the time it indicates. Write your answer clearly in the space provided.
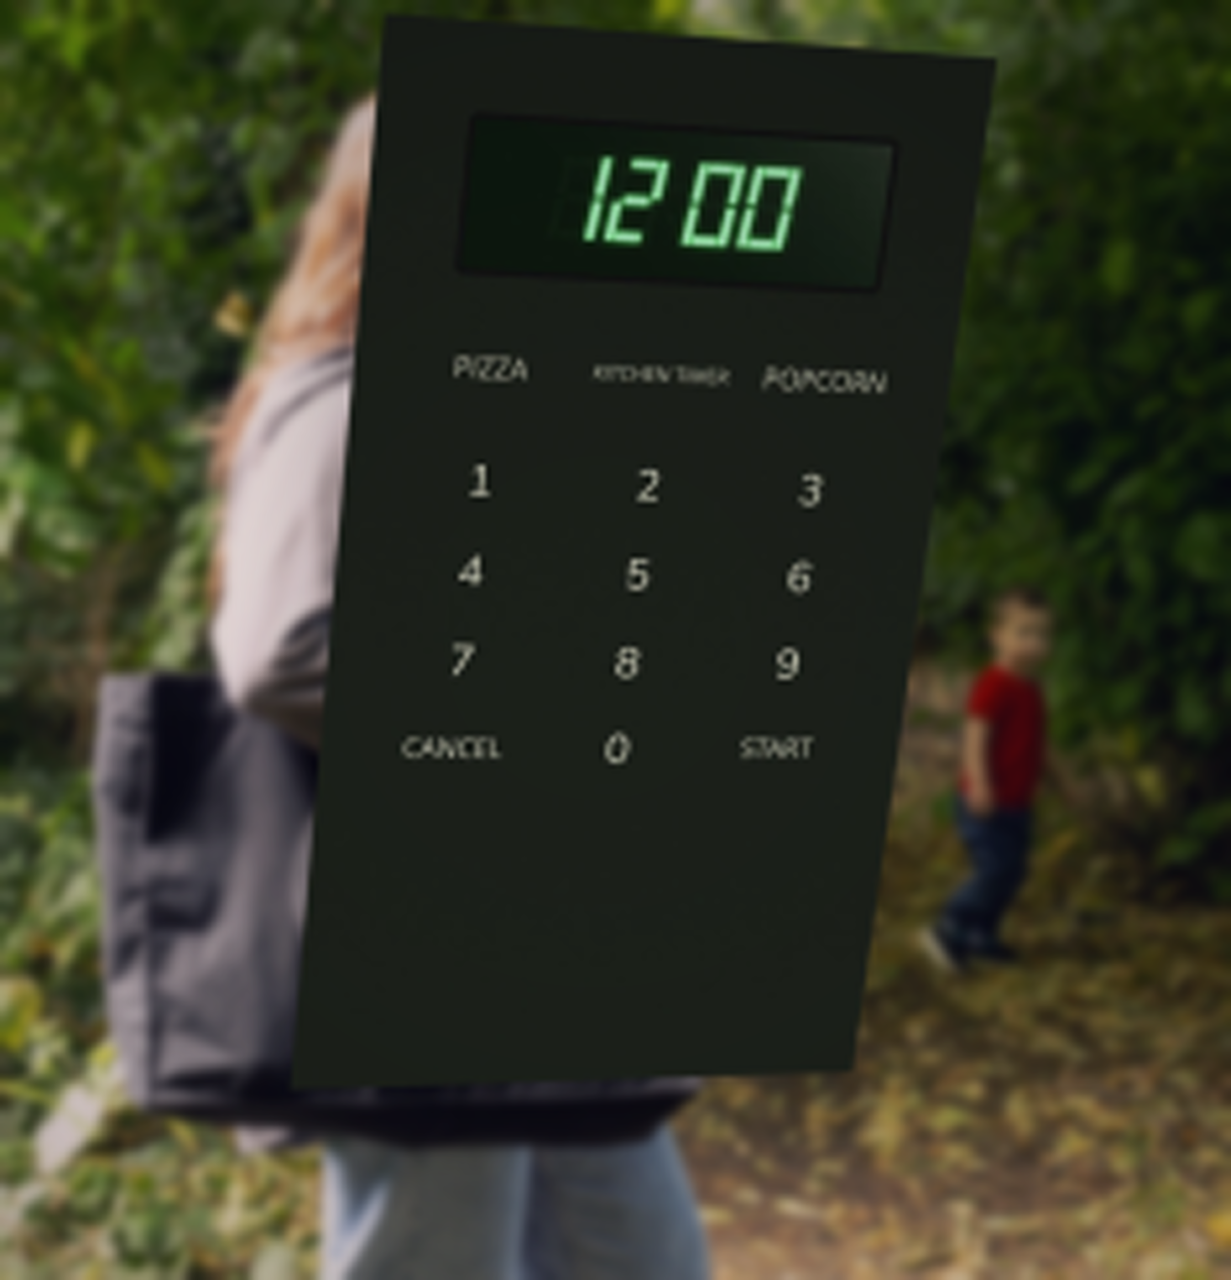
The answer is 12:00
